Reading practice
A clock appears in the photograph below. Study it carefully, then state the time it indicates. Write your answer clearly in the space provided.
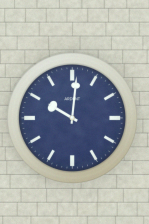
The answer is 10:01
